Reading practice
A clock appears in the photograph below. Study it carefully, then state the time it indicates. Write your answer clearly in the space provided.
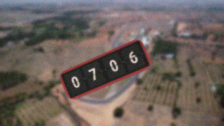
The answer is 7:06
